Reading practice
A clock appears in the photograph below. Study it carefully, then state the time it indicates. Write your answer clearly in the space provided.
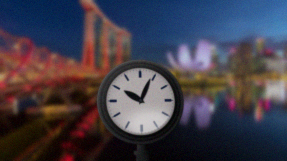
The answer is 10:04
